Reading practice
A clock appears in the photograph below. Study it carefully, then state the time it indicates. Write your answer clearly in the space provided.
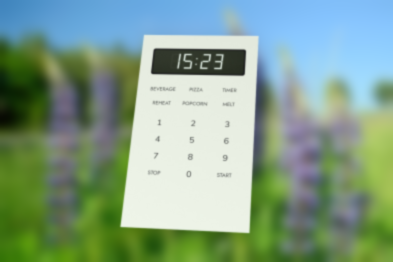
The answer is 15:23
